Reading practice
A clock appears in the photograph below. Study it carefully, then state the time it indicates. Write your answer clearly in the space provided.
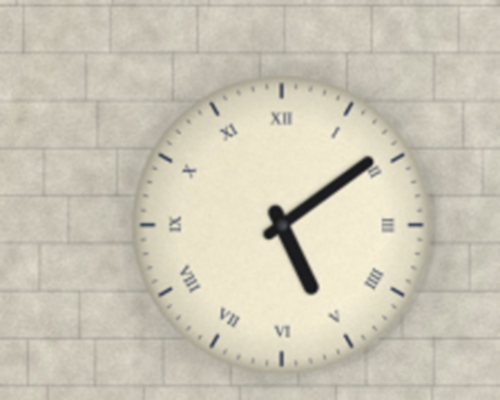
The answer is 5:09
